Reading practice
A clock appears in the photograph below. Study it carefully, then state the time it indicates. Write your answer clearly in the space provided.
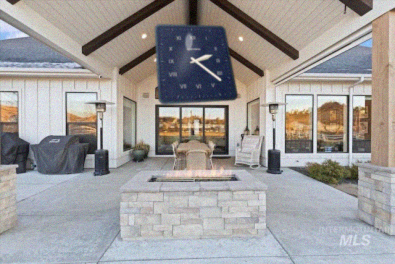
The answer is 2:22
